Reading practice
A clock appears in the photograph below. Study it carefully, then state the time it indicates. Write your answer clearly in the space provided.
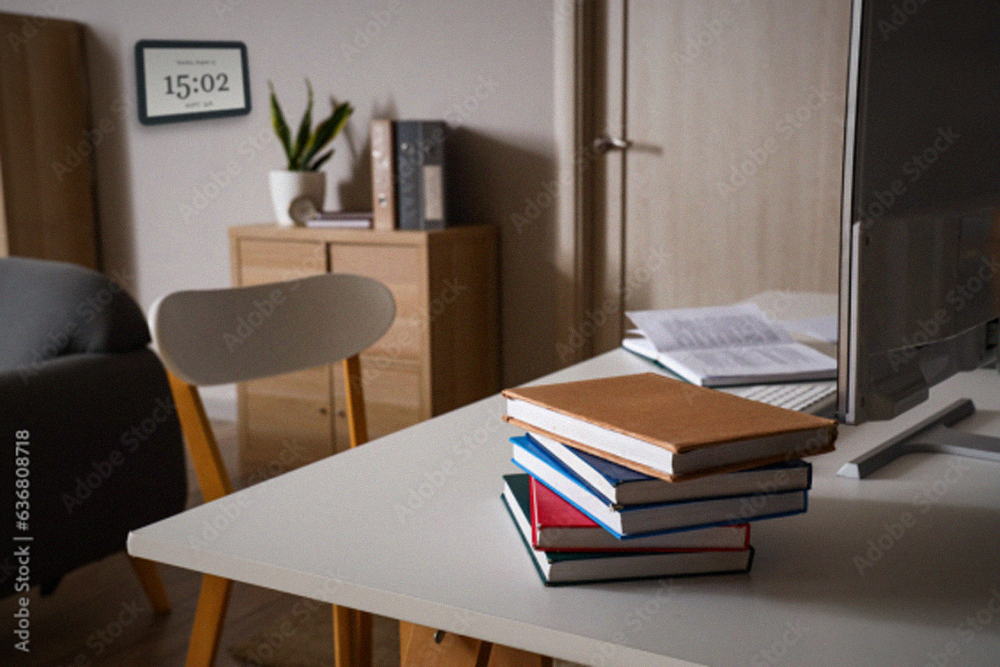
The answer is 15:02
